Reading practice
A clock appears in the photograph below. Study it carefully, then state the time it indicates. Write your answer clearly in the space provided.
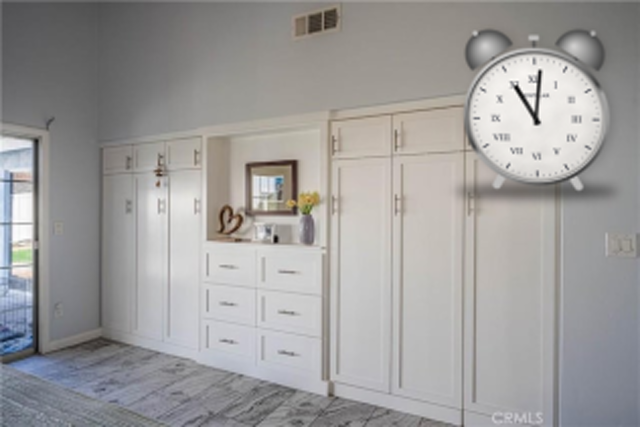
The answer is 11:01
